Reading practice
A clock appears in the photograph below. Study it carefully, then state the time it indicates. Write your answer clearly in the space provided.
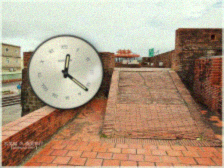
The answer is 12:22
